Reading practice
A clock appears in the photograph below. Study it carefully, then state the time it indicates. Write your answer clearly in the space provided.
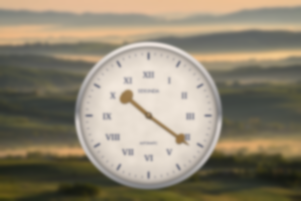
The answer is 10:21
